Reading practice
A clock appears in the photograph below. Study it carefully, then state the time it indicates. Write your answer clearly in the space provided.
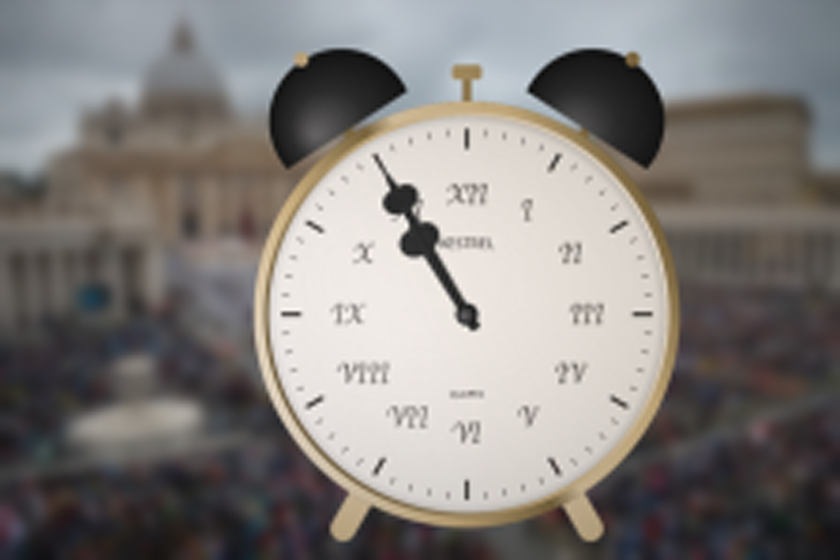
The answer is 10:55
